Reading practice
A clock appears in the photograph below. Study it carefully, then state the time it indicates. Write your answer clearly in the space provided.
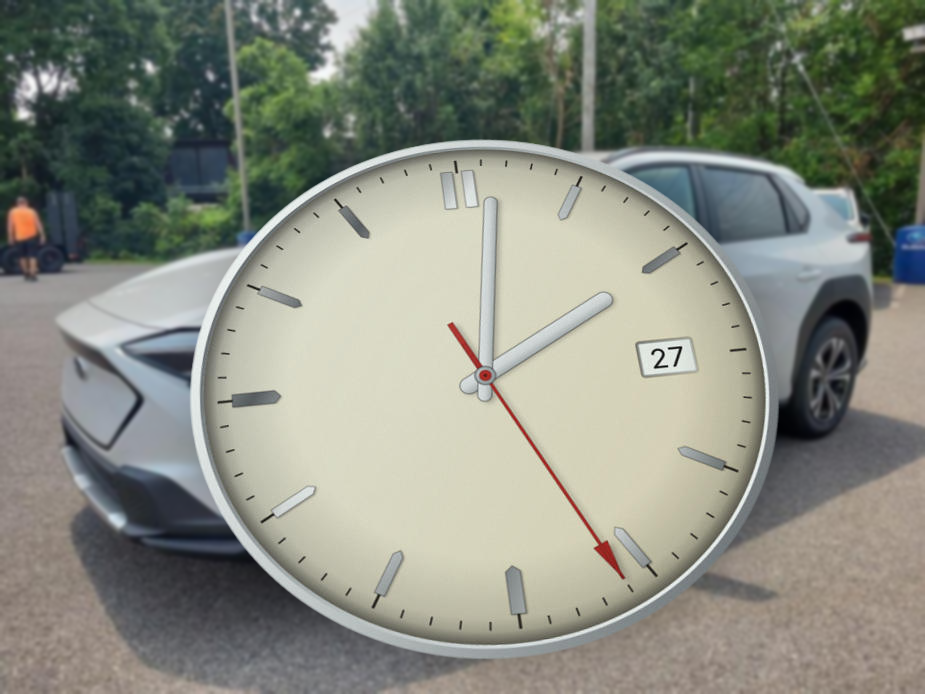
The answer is 2:01:26
